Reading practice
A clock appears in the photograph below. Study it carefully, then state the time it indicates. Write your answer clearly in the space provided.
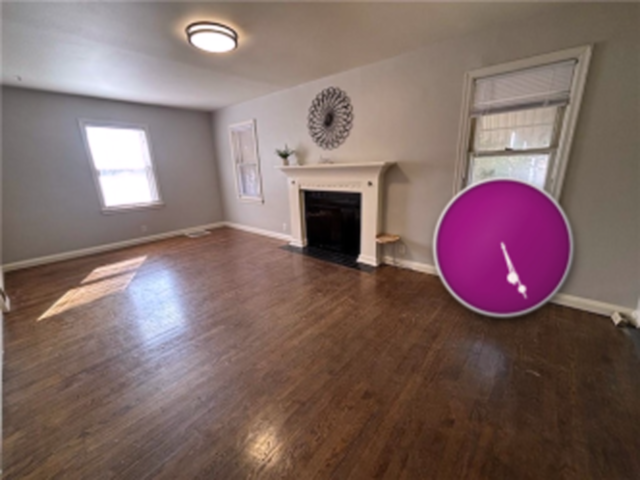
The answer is 5:26
